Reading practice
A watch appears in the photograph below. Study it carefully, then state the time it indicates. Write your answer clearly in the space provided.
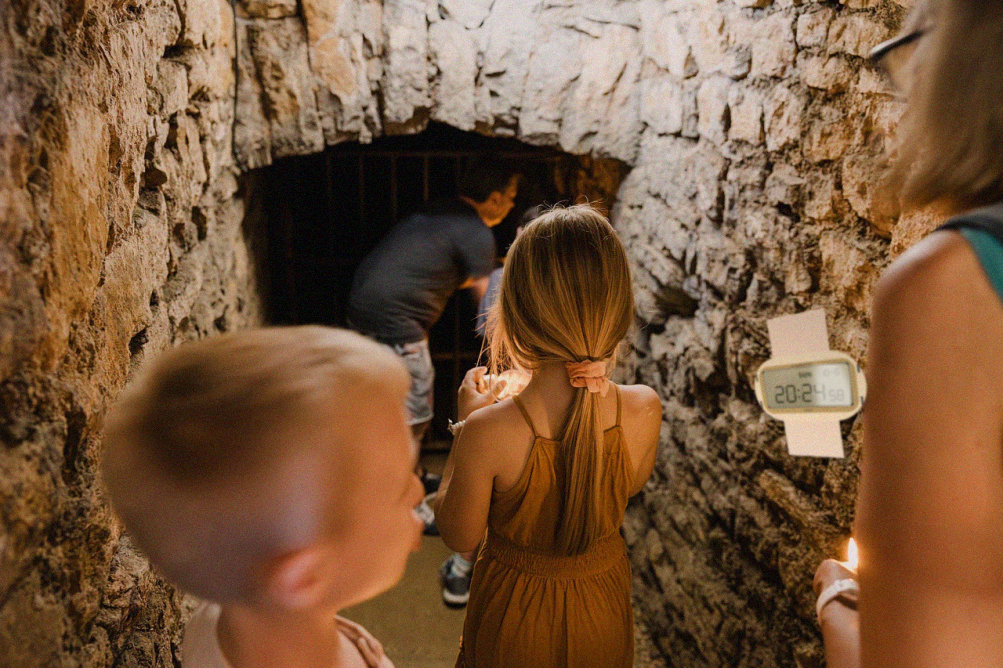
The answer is 20:24:58
